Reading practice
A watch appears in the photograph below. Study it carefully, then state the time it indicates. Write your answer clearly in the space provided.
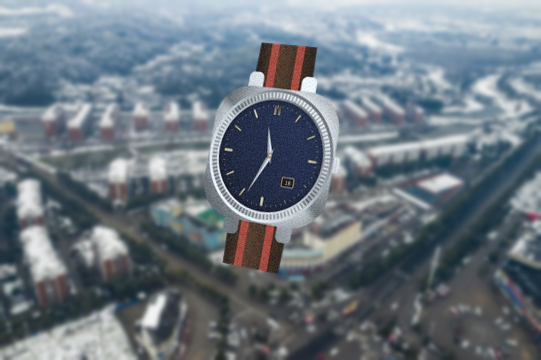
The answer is 11:34
